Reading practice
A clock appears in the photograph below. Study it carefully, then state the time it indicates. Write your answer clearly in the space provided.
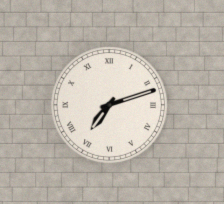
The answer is 7:12
